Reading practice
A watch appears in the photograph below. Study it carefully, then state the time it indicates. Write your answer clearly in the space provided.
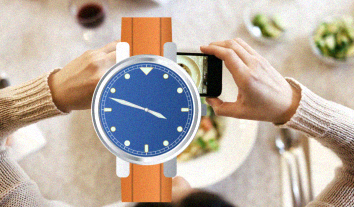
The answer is 3:48
